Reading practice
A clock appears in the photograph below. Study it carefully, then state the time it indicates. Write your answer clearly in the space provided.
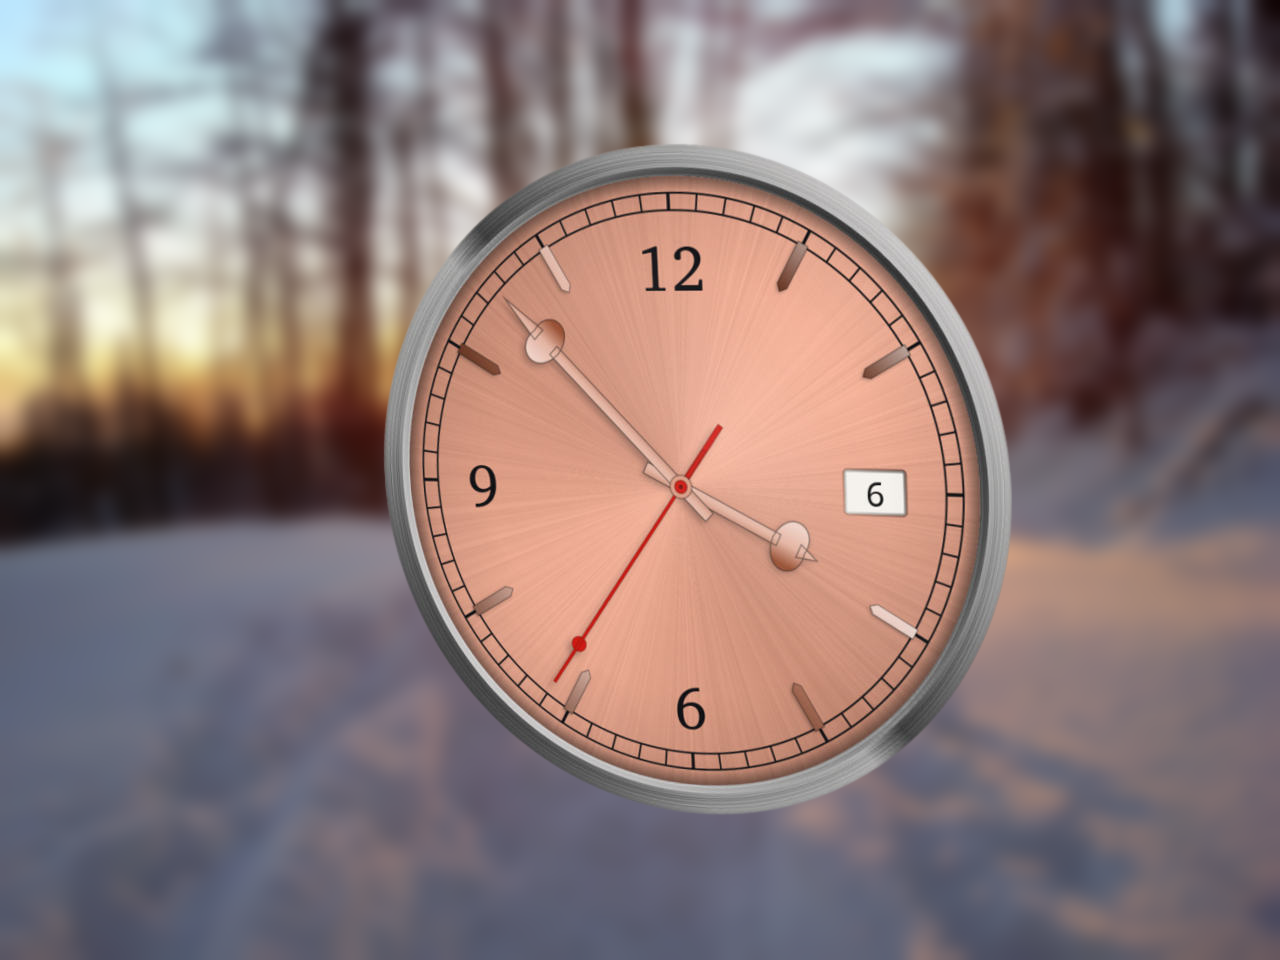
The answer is 3:52:36
